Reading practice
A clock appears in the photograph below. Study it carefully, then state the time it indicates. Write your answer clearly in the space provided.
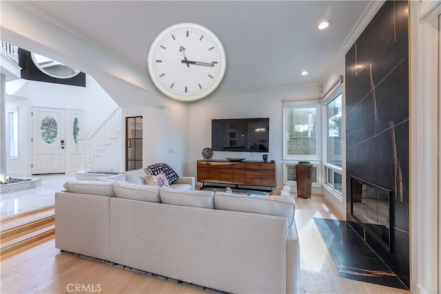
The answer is 11:16
